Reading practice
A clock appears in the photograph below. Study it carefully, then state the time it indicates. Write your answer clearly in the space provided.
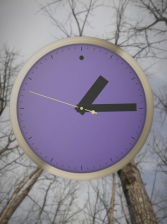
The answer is 1:14:48
